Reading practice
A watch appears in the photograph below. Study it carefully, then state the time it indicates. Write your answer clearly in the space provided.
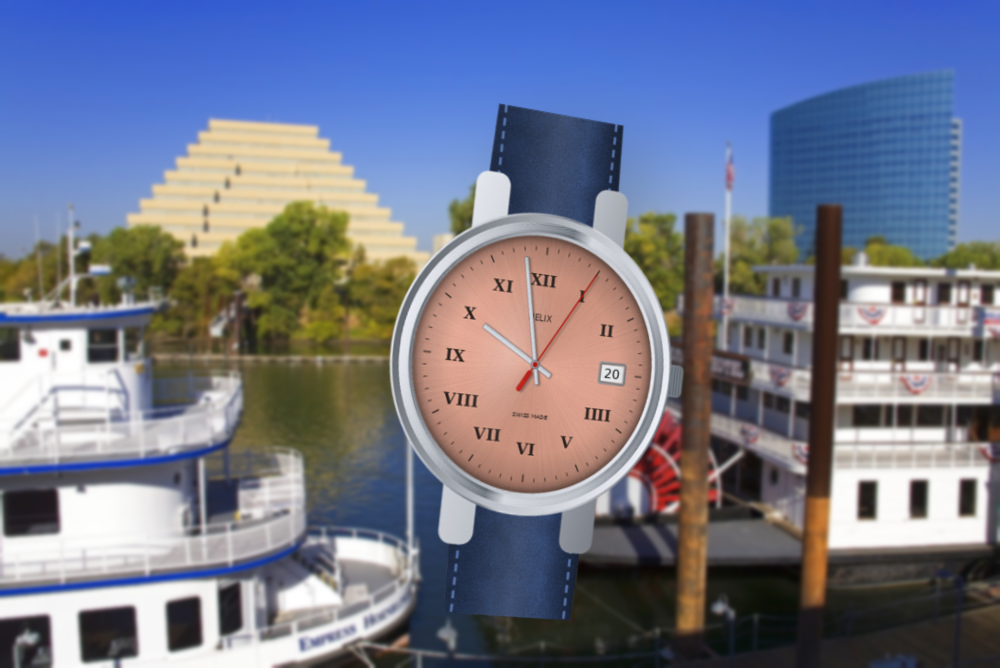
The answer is 9:58:05
